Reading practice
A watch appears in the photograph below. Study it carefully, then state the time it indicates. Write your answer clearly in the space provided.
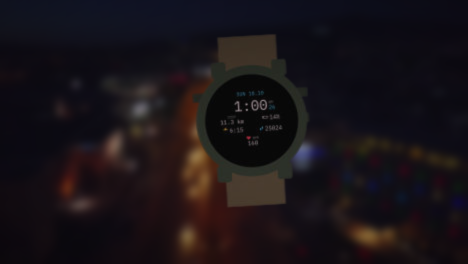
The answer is 1:00
